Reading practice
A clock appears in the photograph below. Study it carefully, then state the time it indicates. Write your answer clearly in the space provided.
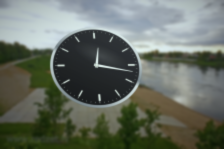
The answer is 12:17
